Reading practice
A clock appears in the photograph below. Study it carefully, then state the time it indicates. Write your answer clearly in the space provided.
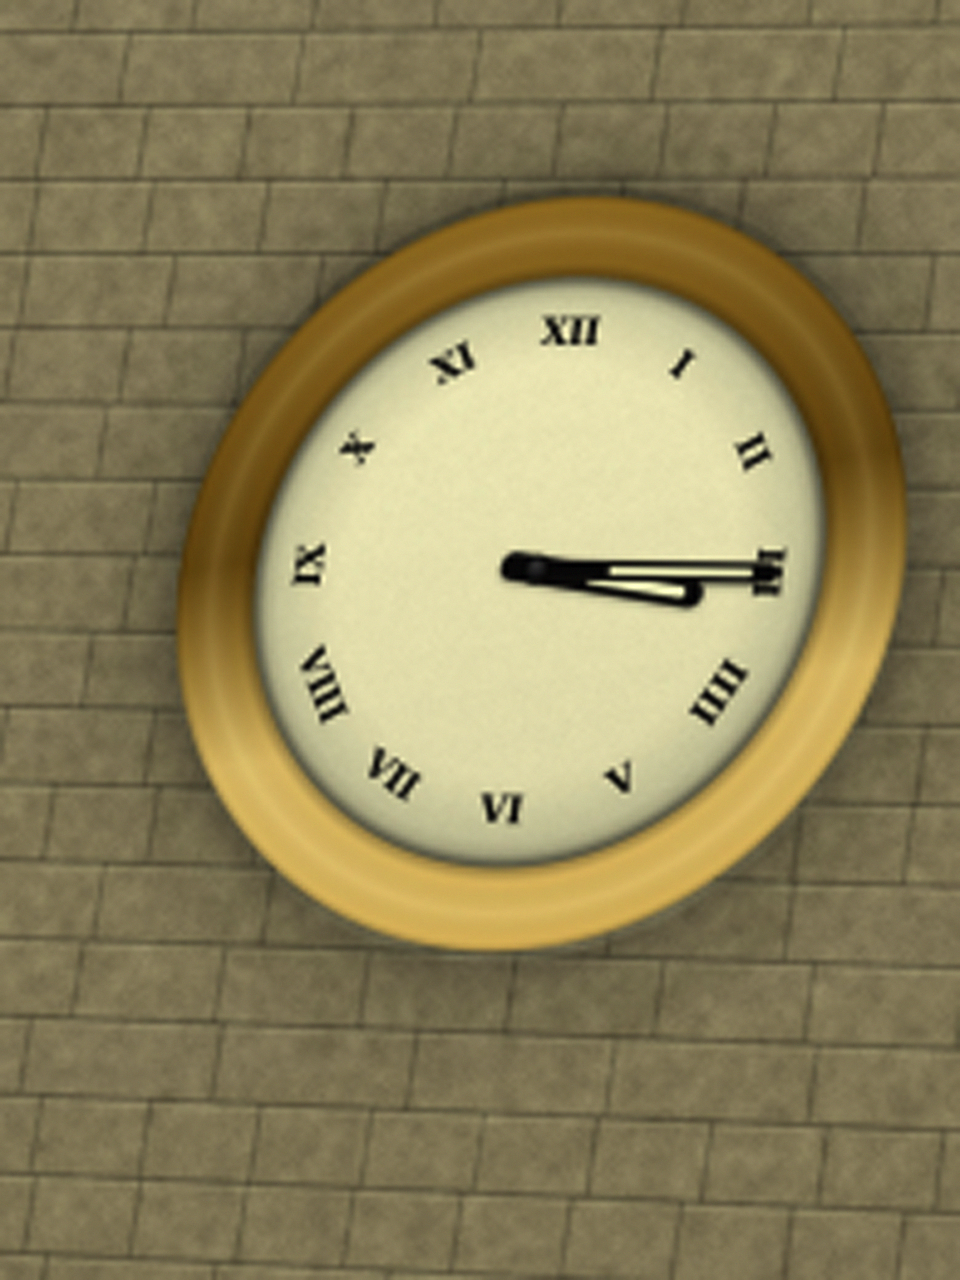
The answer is 3:15
